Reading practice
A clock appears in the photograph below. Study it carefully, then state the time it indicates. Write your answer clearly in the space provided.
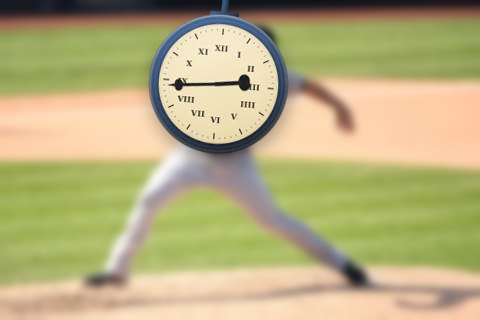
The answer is 2:44
